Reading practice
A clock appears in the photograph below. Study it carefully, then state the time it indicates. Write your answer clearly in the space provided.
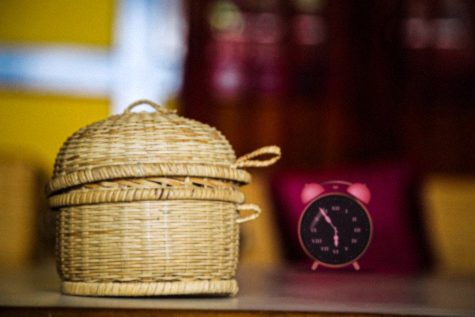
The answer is 5:54
